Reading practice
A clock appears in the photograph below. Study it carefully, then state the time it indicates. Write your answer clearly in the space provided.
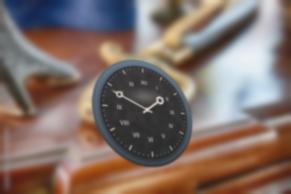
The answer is 1:49
